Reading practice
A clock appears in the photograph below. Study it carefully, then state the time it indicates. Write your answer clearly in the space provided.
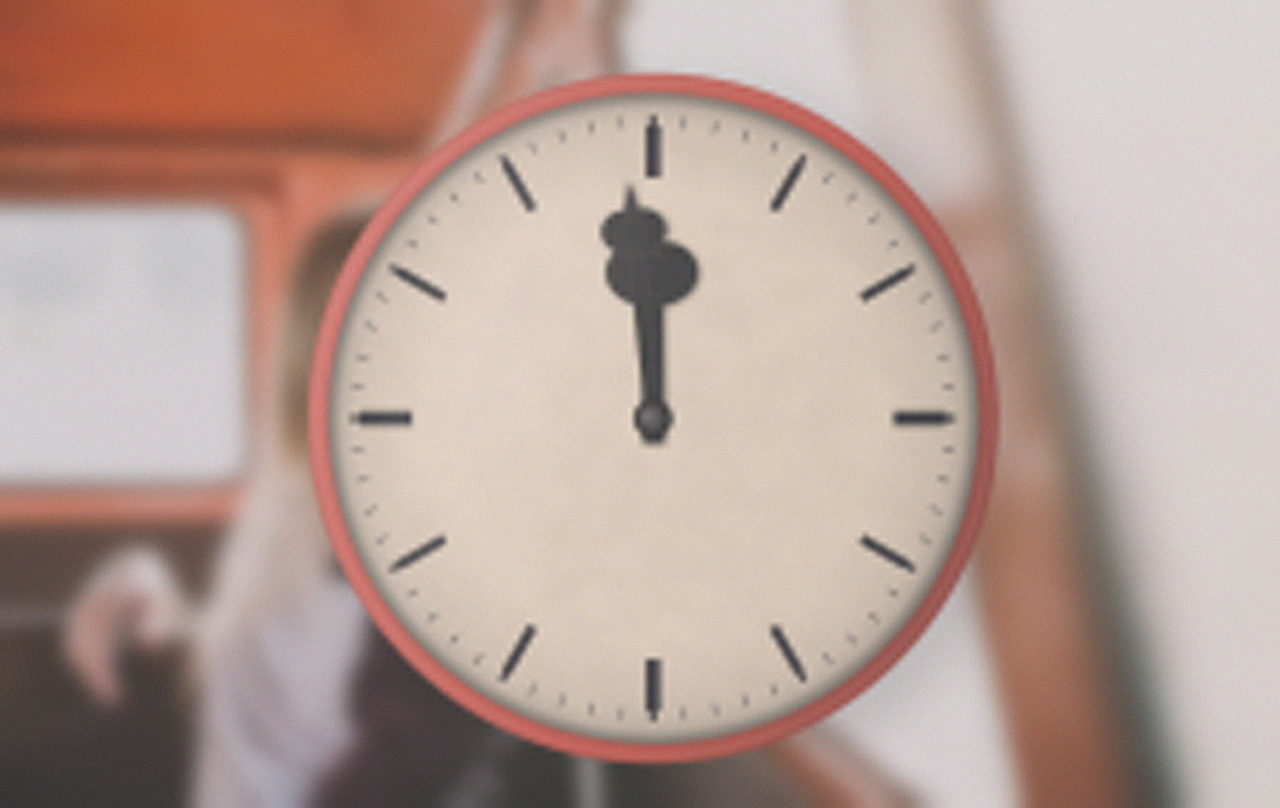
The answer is 11:59
